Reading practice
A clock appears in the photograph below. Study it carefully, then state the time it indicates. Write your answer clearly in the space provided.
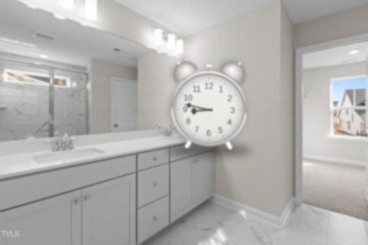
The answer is 8:47
